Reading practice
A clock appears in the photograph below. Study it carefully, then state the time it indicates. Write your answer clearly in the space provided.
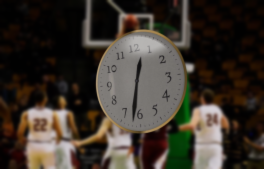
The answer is 12:32
